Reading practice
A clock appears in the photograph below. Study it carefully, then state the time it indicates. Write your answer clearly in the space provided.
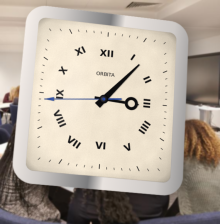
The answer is 3:06:44
